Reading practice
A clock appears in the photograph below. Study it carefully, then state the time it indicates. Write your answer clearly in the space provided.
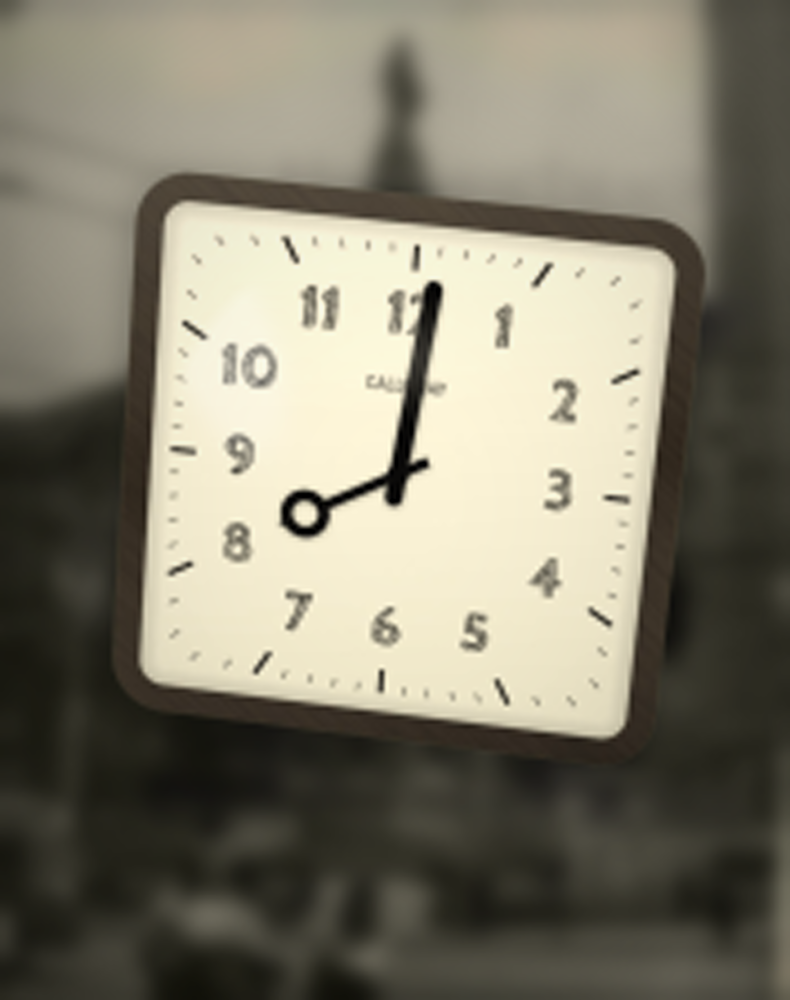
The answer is 8:01
